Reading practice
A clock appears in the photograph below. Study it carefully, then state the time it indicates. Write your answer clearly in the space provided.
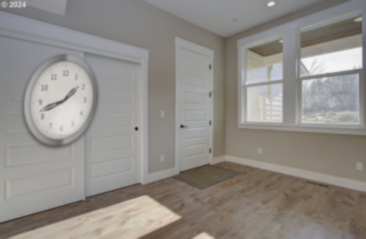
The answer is 1:42
